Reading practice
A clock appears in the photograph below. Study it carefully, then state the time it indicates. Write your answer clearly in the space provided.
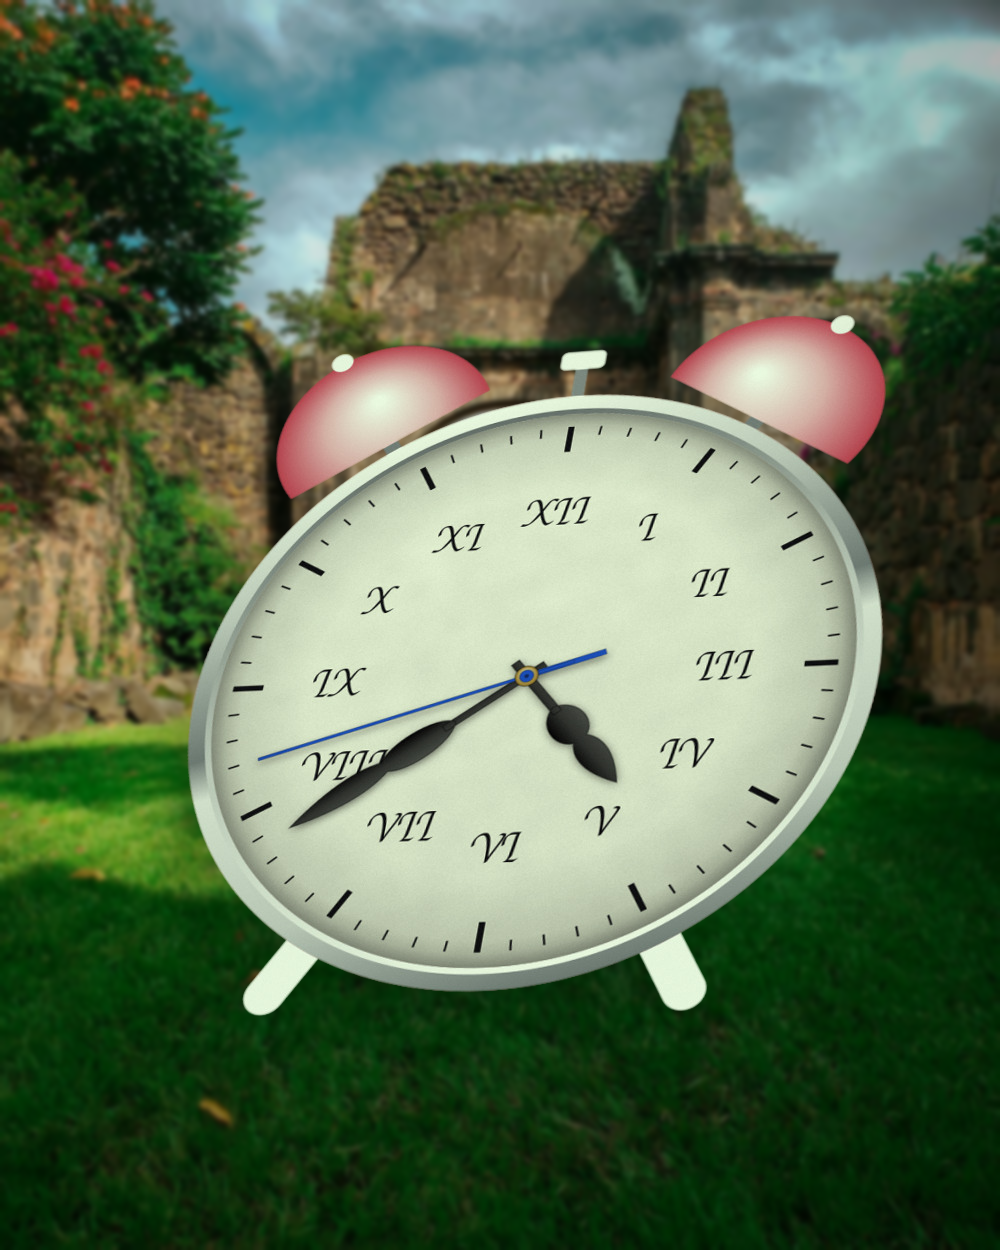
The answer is 4:38:42
